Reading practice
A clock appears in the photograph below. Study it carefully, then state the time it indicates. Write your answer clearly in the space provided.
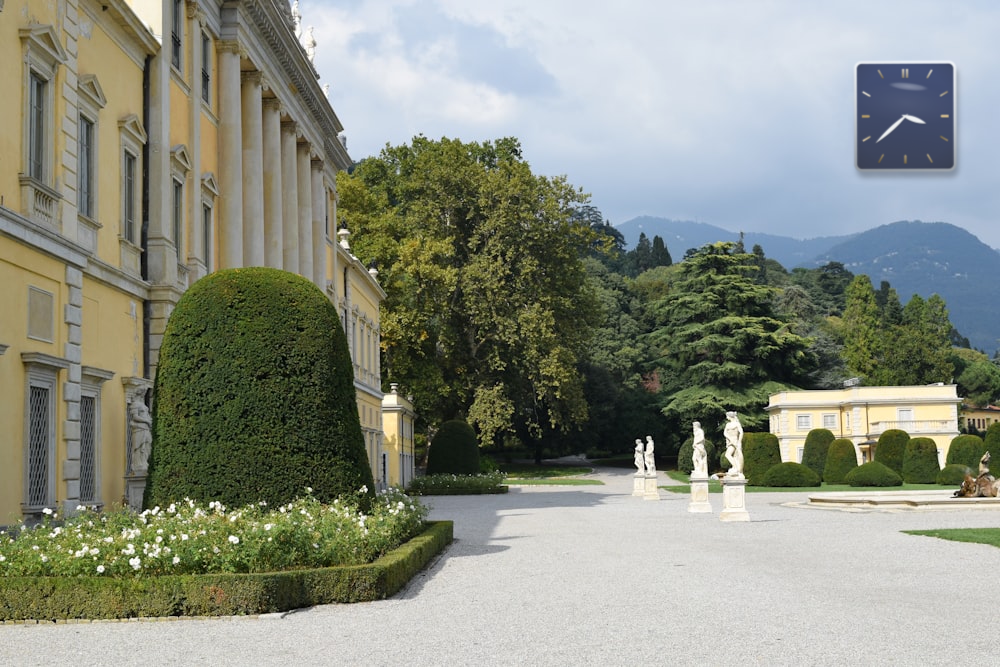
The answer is 3:38
